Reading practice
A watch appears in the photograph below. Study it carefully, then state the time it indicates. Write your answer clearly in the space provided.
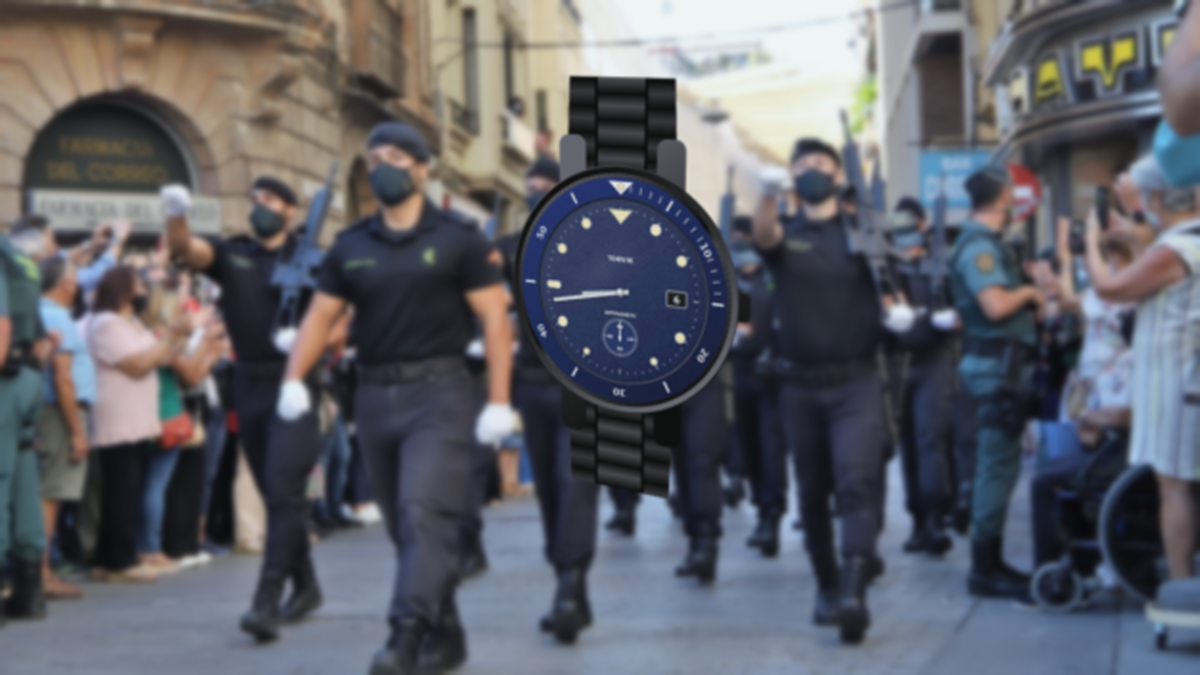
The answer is 8:43
